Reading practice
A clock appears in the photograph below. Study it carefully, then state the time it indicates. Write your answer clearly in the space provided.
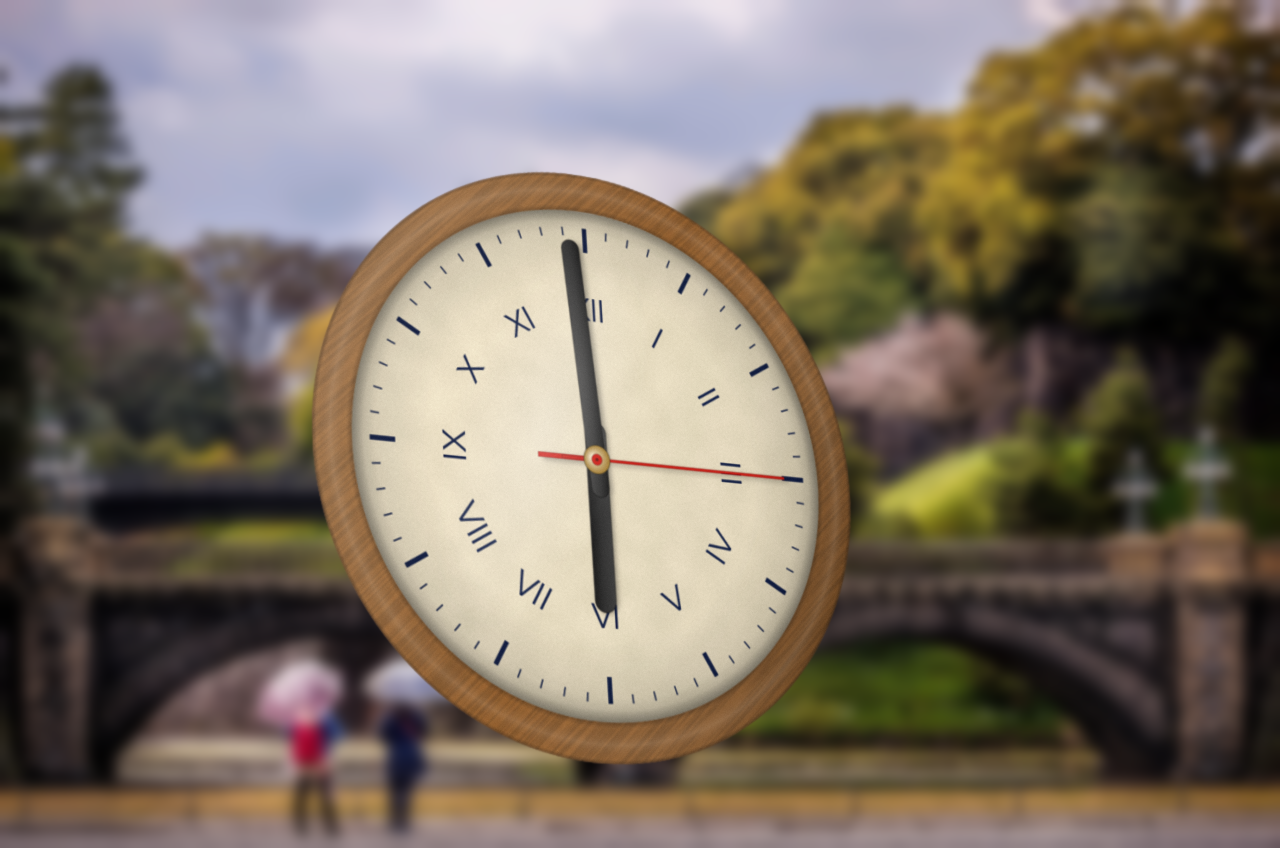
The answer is 5:59:15
